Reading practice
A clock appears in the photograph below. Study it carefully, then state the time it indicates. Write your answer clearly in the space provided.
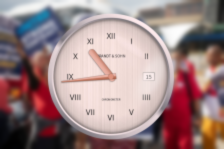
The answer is 10:44
